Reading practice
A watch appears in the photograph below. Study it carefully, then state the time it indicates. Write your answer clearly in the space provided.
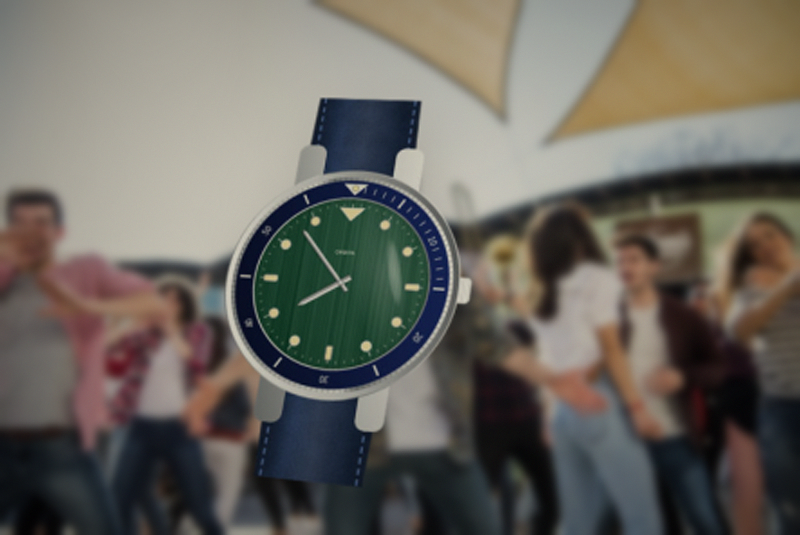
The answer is 7:53
